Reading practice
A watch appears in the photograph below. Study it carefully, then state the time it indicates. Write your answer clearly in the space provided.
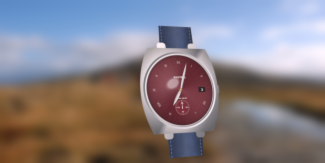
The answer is 7:03
